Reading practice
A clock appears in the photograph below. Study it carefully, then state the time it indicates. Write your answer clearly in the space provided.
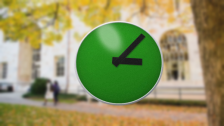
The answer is 3:07
